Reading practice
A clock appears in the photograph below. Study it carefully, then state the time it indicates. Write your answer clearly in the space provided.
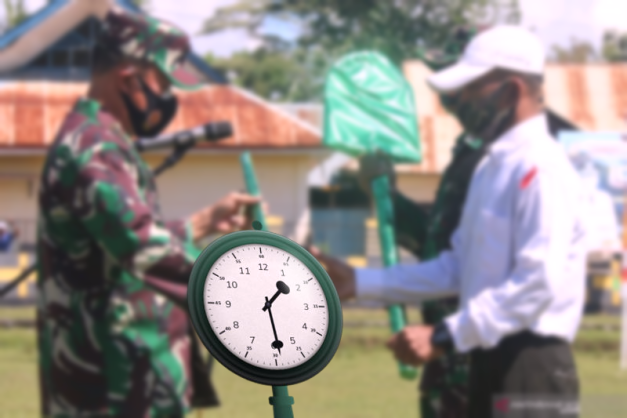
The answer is 1:29
